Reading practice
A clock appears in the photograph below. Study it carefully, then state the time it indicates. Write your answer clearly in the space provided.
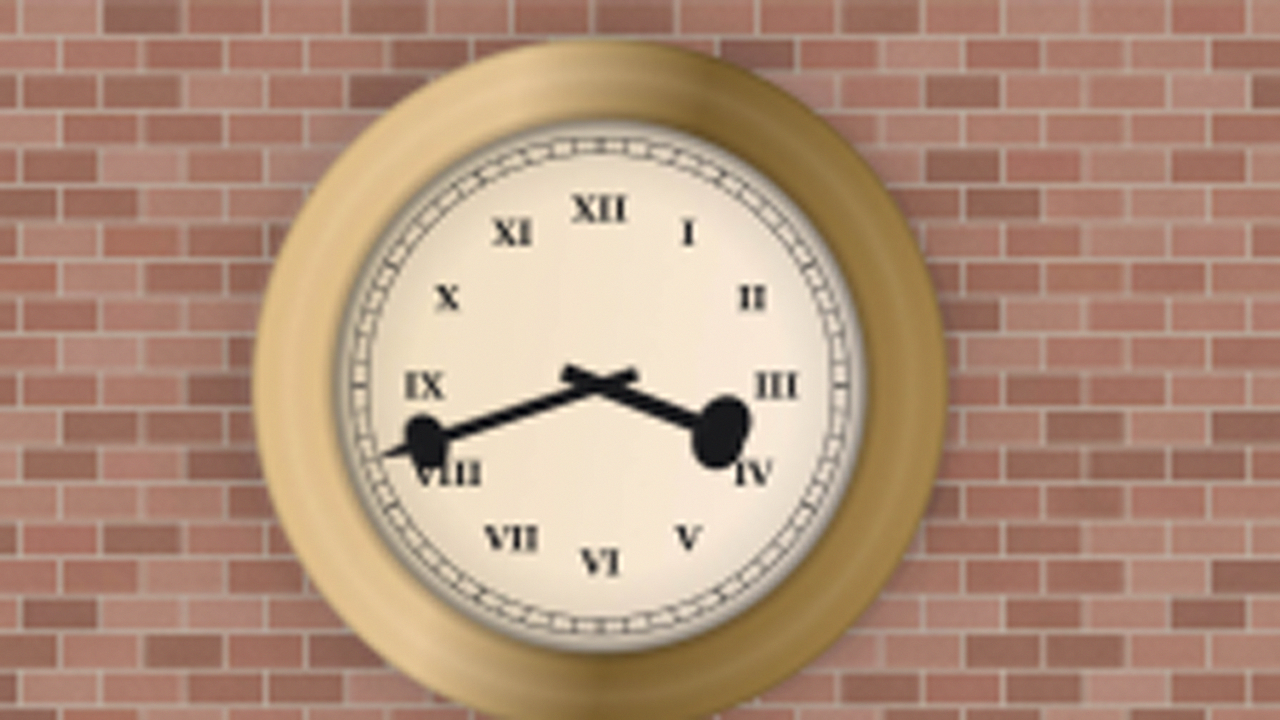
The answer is 3:42
